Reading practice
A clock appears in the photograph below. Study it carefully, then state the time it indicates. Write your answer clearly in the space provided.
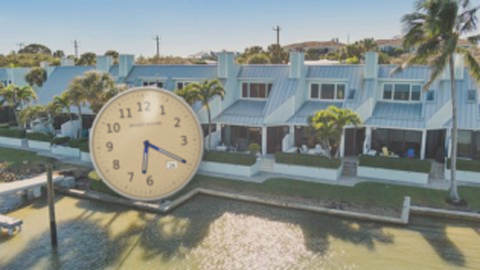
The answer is 6:20
